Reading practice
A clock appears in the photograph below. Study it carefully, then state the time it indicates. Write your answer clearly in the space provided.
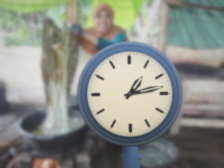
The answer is 1:13
